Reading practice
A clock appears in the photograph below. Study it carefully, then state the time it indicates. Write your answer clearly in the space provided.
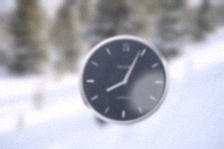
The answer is 8:04
